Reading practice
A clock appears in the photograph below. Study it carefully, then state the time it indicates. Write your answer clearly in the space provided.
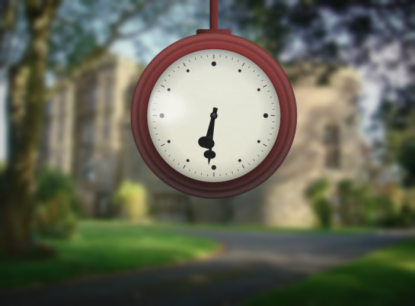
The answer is 6:31
